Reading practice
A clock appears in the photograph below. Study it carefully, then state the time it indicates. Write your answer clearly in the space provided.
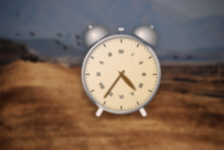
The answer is 4:36
